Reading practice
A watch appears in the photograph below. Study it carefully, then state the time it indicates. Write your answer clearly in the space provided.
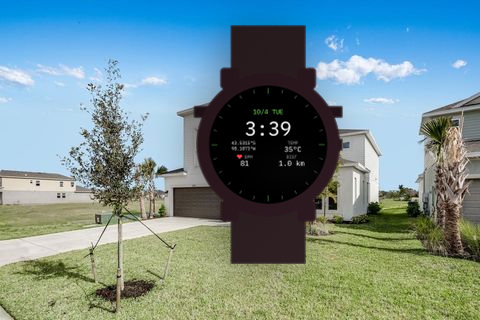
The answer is 3:39
